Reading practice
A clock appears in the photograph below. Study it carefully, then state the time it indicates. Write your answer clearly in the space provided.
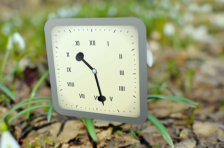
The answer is 10:28
